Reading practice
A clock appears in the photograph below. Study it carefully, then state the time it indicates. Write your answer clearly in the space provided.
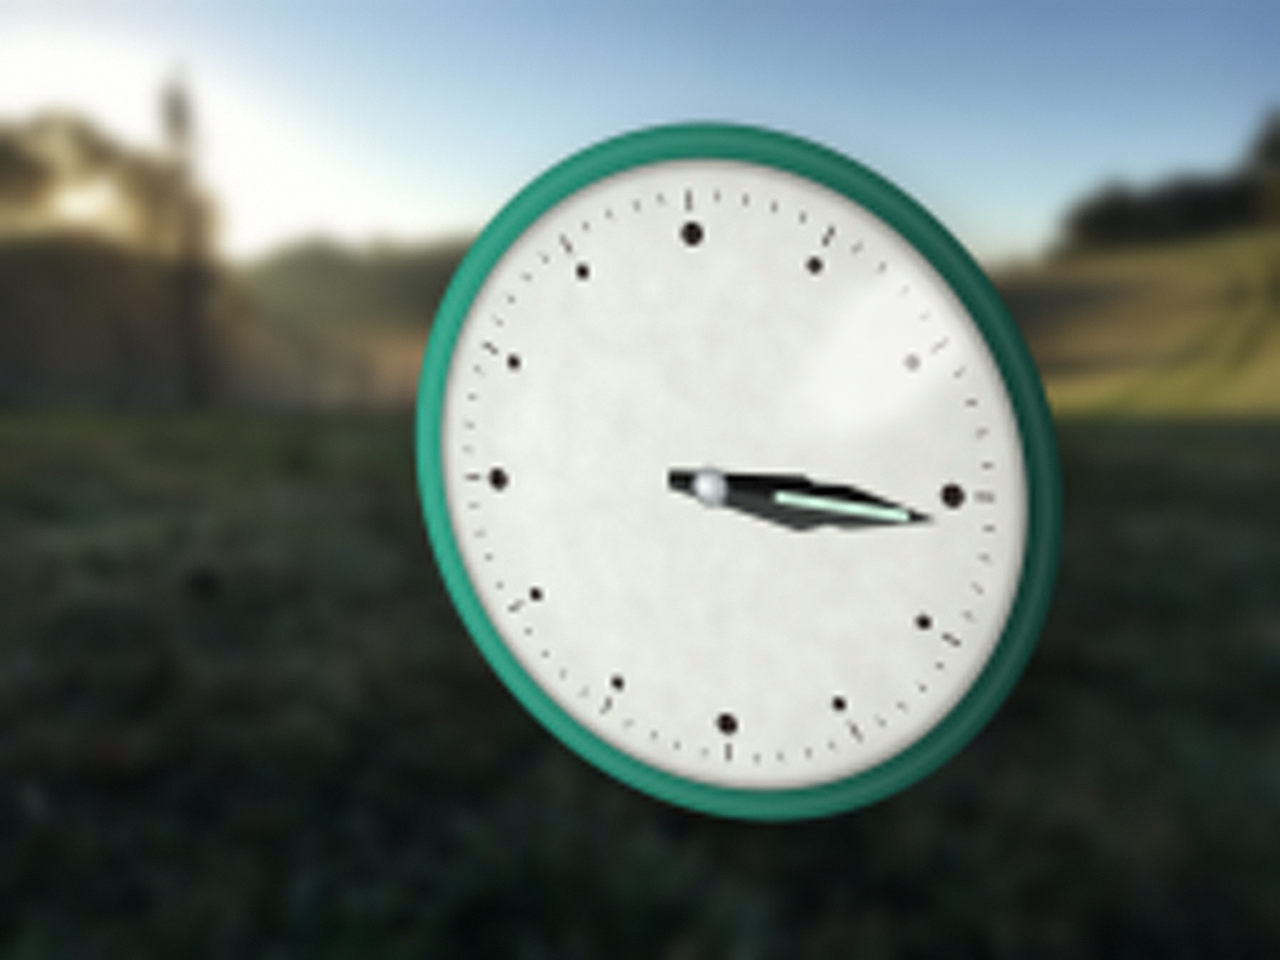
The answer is 3:16
